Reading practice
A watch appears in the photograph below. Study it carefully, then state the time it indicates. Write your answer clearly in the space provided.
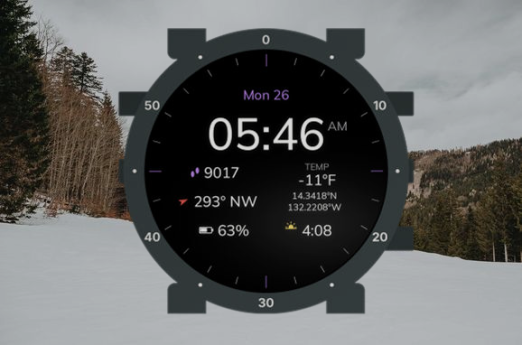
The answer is 5:46
